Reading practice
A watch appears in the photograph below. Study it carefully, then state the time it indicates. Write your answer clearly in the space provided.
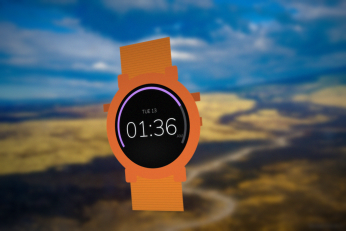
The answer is 1:36
